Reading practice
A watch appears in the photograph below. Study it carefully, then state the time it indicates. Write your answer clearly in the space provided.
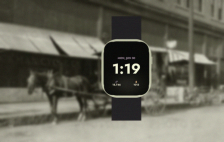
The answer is 1:19
